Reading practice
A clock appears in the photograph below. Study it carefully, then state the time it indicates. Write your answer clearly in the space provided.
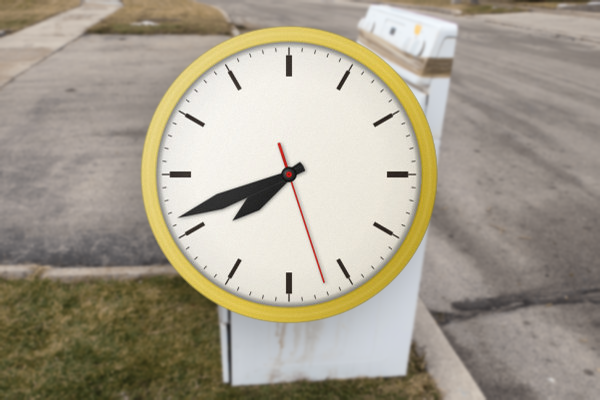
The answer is 7:41:27
